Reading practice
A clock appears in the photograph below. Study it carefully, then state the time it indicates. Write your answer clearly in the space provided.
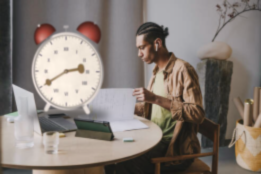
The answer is 2:40
